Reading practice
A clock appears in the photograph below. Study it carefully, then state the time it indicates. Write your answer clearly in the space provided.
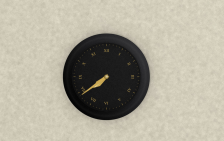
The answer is 7:39
